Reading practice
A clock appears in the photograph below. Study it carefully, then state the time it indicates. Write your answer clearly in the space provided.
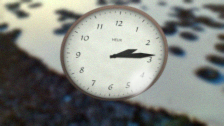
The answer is 2:14
